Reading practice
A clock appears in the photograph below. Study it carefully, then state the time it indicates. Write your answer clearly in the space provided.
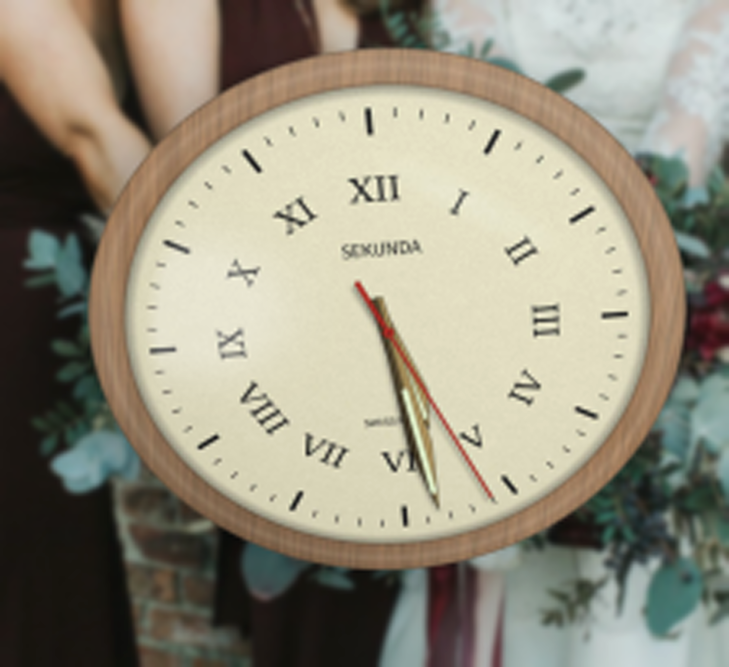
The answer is 5:28:26
